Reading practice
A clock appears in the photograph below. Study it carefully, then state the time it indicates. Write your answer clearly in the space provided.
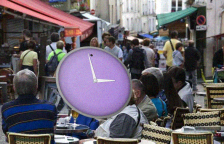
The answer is 2:59
